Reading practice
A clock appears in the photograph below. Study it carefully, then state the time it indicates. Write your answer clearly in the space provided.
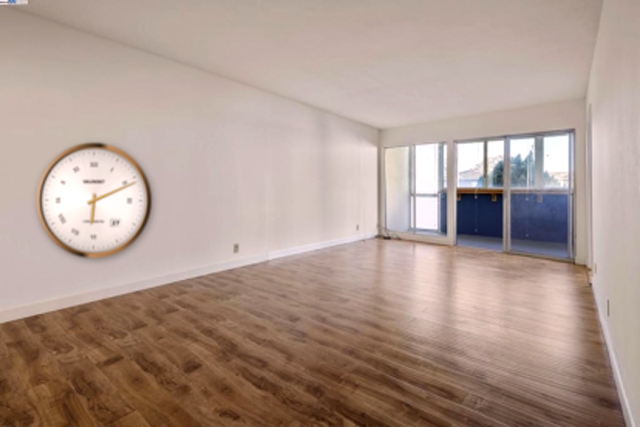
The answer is 6:11
